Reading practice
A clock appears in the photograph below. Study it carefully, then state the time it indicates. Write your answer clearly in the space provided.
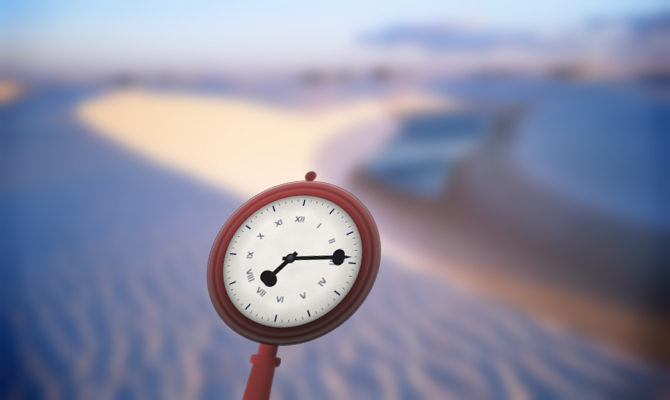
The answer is 7:14
